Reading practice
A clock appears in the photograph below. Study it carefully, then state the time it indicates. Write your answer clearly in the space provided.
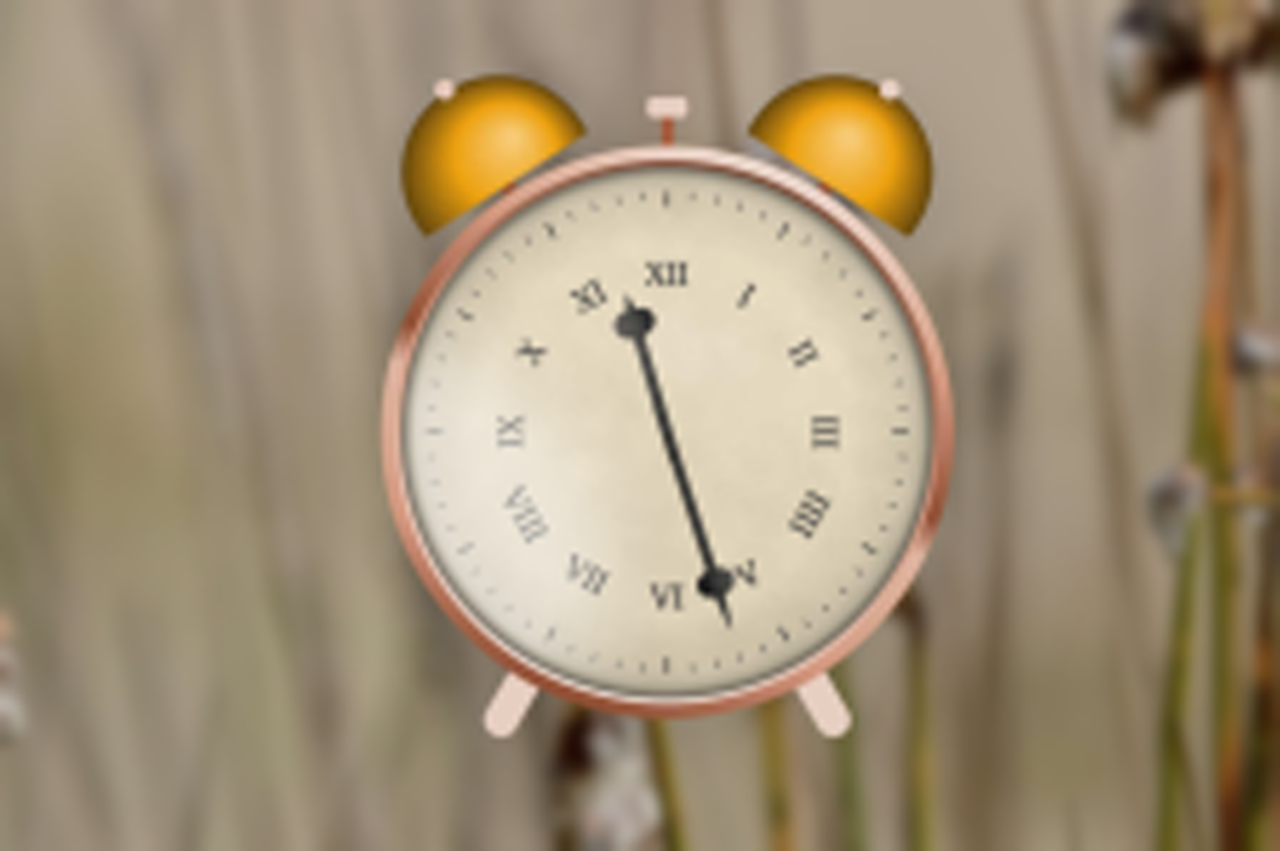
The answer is 11:27
